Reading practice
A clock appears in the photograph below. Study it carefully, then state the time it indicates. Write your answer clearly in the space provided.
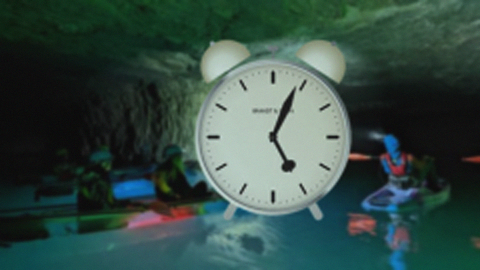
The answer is 5:04
